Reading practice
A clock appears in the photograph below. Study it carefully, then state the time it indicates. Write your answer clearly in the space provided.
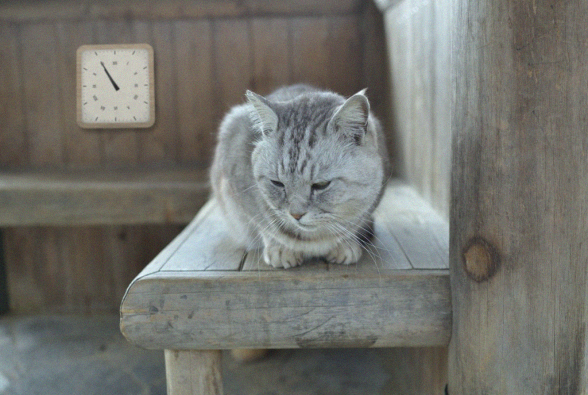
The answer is 10:55
